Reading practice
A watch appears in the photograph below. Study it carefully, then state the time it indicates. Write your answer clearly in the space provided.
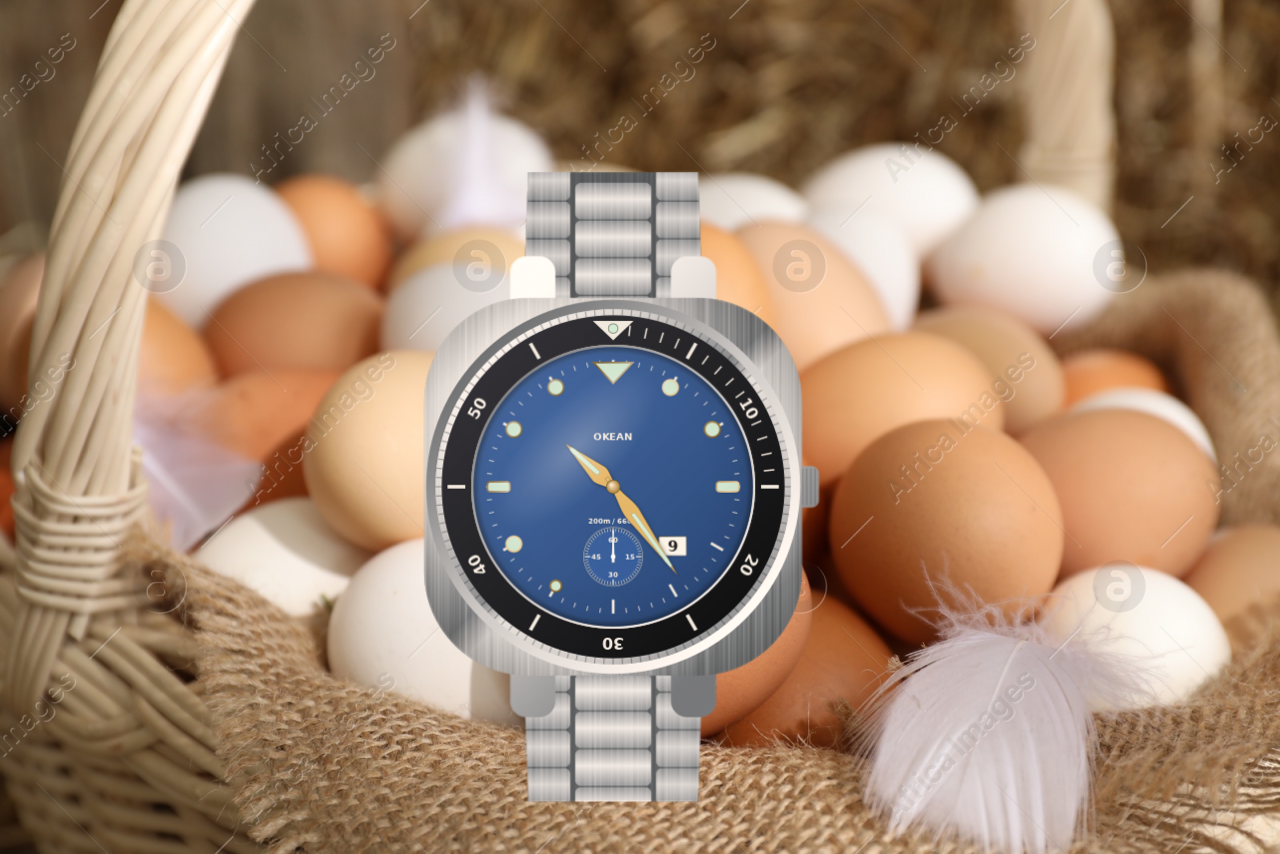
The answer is 10:24
